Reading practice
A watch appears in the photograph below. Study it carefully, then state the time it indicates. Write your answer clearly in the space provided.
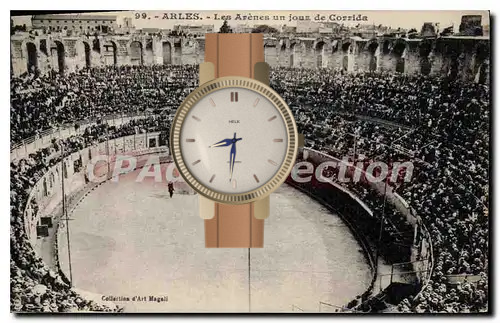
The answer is 8:31
